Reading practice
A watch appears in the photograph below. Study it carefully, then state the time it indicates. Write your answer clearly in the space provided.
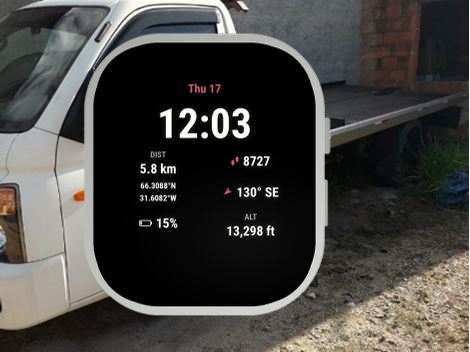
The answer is 12:03
